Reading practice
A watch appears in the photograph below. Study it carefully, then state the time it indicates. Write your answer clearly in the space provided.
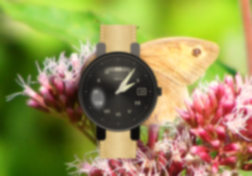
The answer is 2:06
